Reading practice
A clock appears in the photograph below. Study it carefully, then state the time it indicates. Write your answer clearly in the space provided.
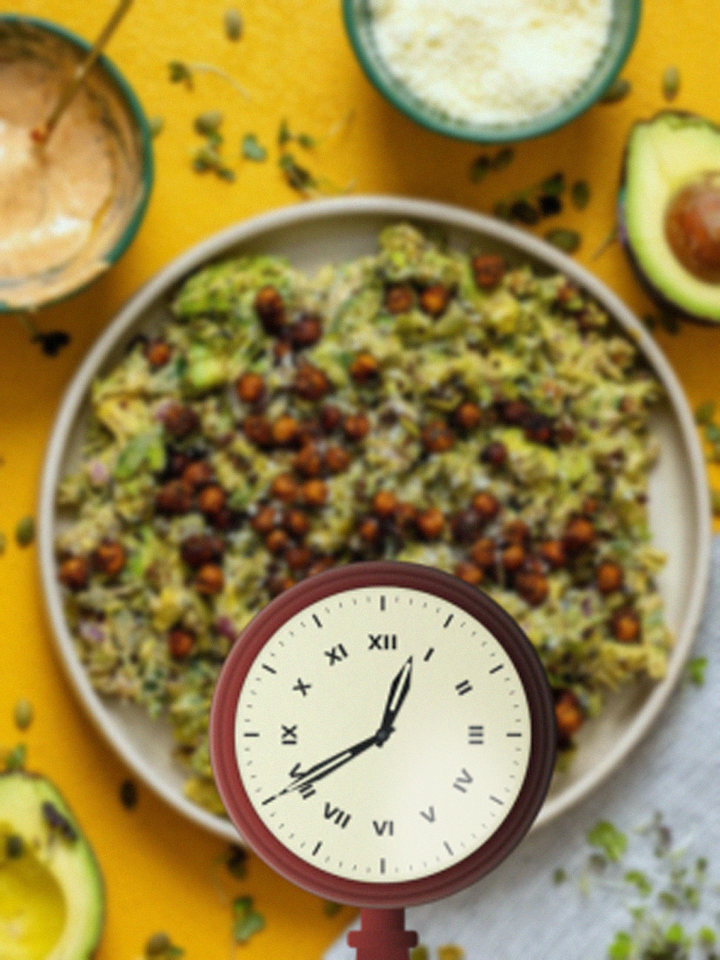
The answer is 12:40
